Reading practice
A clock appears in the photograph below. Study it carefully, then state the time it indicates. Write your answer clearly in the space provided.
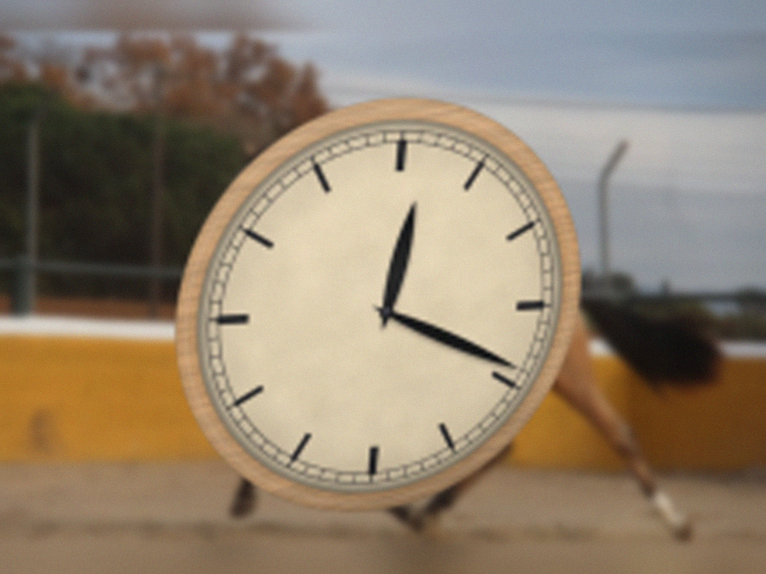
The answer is 12:19
